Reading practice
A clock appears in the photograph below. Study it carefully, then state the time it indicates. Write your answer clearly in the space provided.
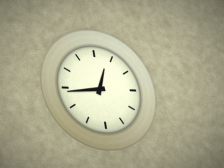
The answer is 12:44
